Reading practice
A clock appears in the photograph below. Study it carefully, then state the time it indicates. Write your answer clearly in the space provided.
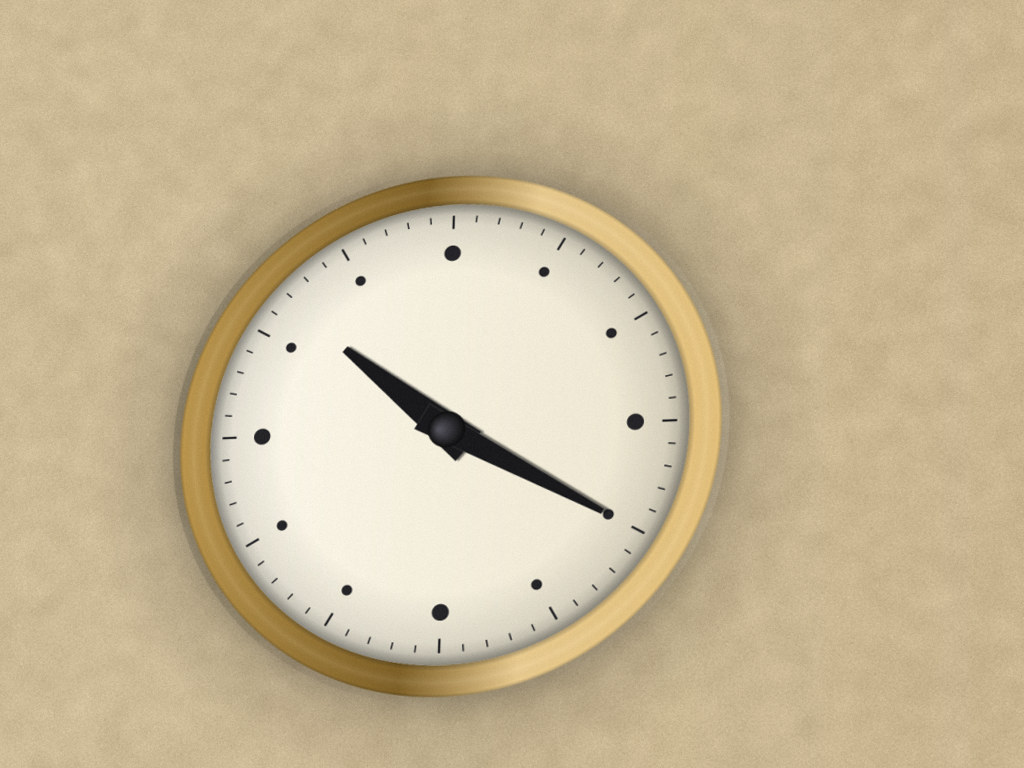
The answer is 10:20
